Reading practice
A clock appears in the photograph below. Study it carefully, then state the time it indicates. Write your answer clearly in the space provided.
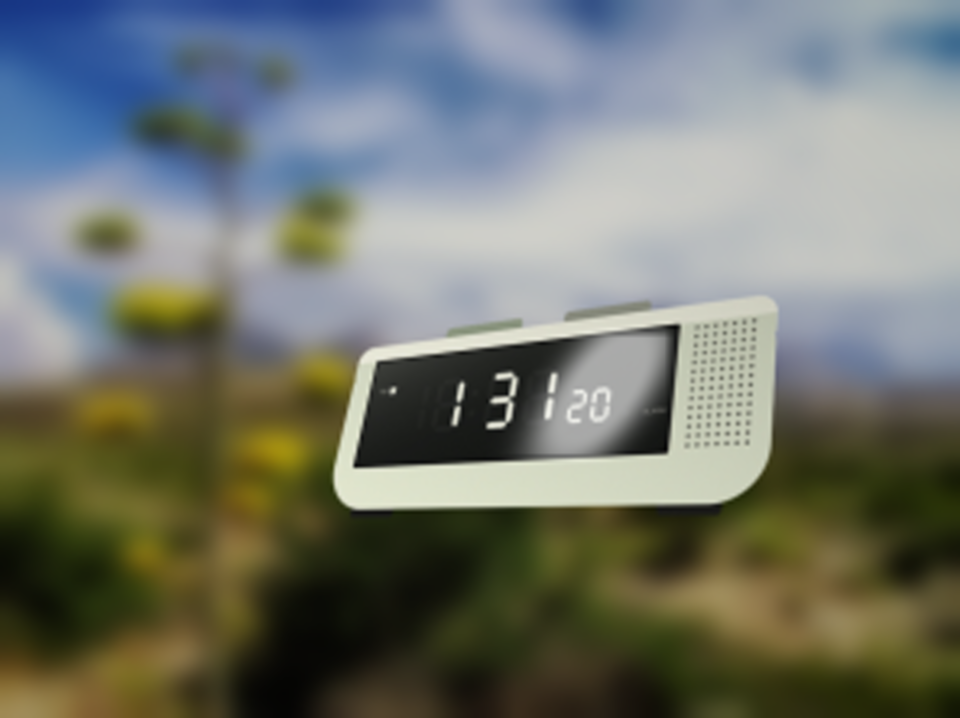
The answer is 1:31:20
